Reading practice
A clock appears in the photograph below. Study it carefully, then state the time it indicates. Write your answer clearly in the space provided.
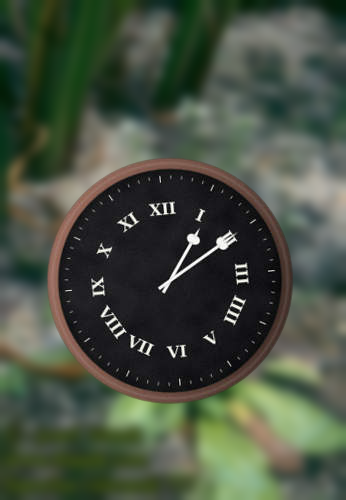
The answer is 1:10
